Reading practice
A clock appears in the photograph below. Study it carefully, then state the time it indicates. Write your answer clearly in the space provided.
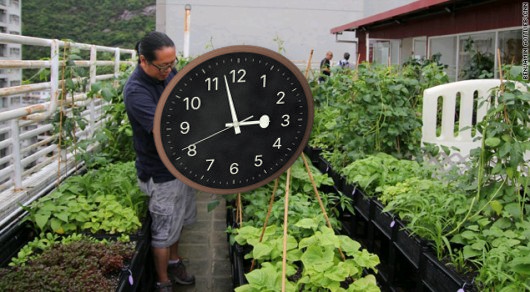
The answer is 2:57:41
